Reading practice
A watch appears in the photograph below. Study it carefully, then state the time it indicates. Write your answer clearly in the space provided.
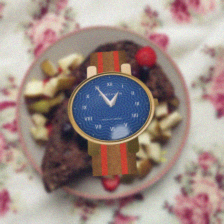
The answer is 12:55
